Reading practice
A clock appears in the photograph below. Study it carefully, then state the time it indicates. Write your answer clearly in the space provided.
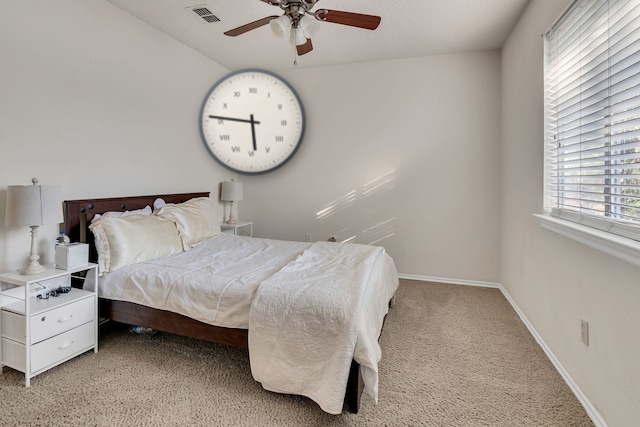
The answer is 5:46
